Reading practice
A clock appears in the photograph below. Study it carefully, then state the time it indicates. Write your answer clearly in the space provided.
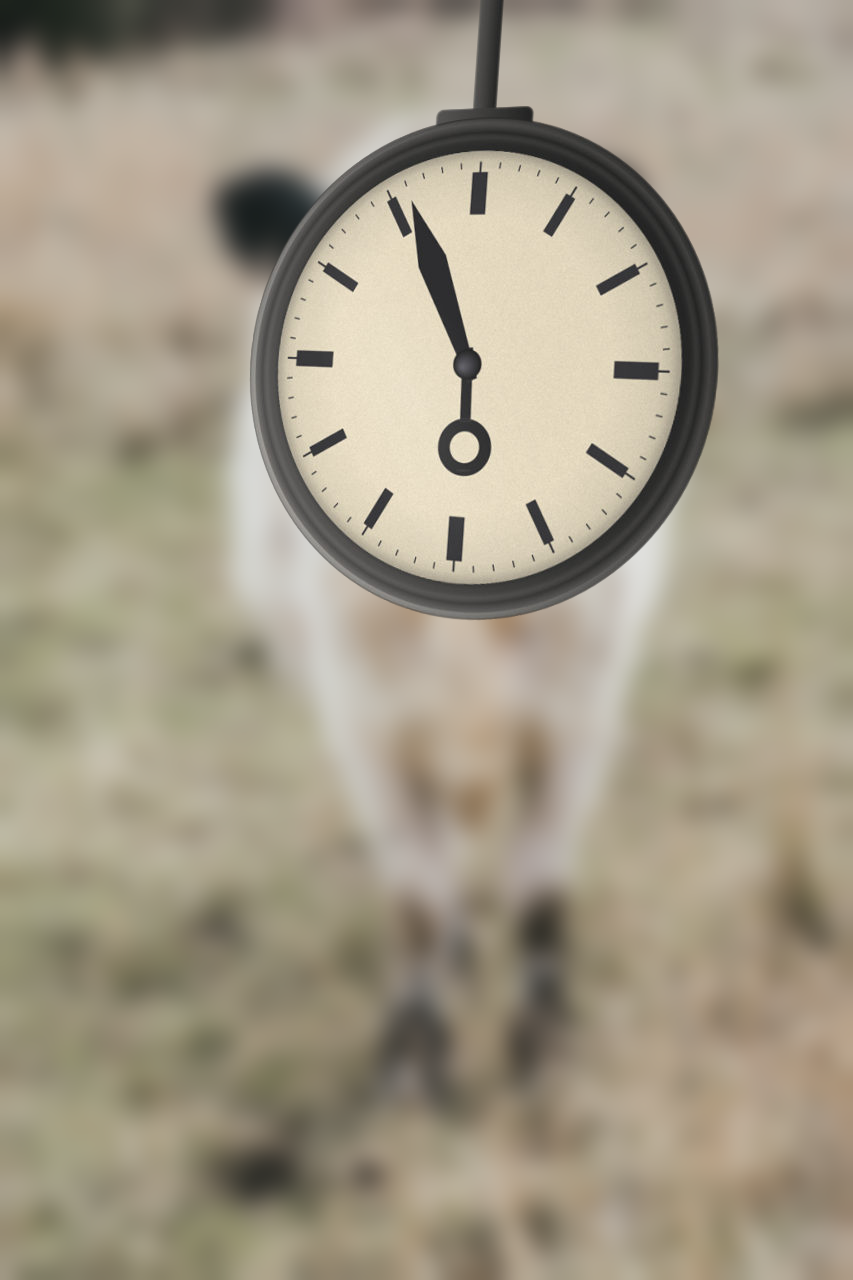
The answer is 5:56
